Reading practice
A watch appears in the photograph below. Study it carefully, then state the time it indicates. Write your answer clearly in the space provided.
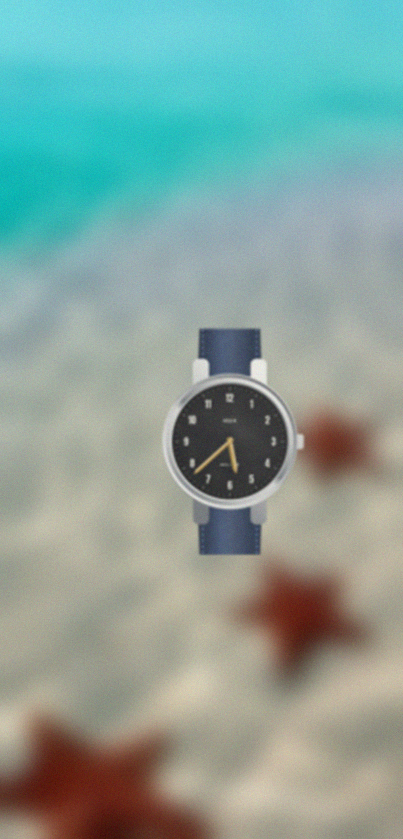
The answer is 5:38
